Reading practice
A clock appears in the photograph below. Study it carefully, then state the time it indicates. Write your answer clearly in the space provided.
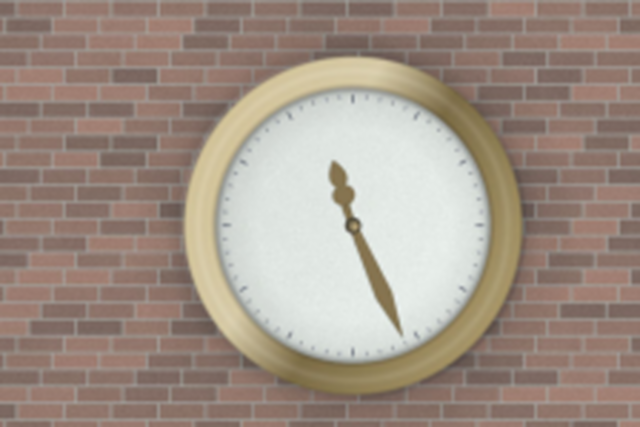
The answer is 11:26
